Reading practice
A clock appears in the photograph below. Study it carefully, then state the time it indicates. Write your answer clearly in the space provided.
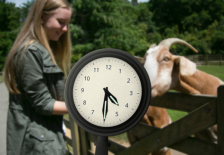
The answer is 4:30
